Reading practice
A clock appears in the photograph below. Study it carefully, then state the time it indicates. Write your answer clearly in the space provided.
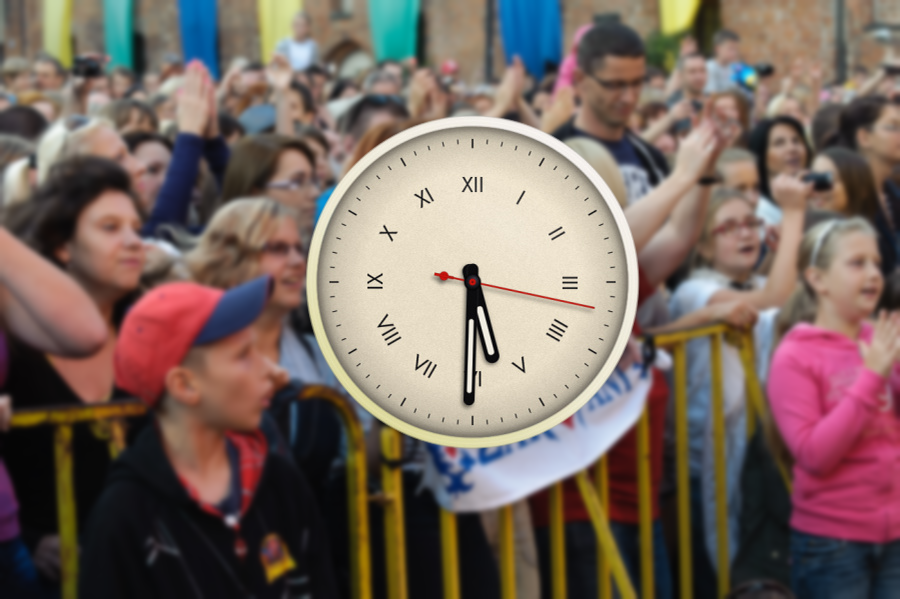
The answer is 5:30:17
